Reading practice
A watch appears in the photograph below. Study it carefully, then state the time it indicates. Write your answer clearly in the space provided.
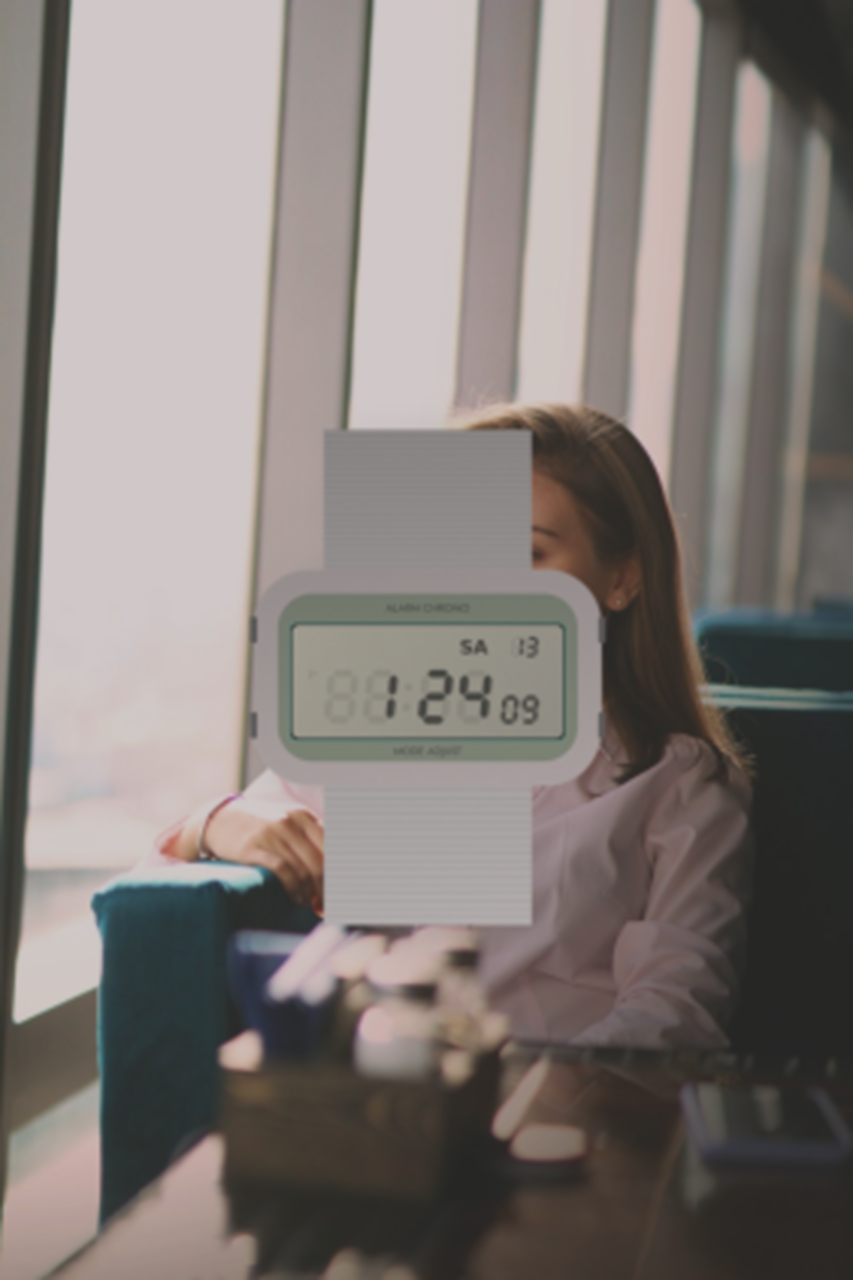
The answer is 1:24:09
